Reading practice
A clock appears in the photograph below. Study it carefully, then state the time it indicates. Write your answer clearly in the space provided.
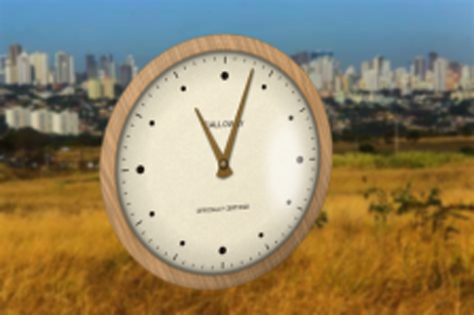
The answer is 11:03
